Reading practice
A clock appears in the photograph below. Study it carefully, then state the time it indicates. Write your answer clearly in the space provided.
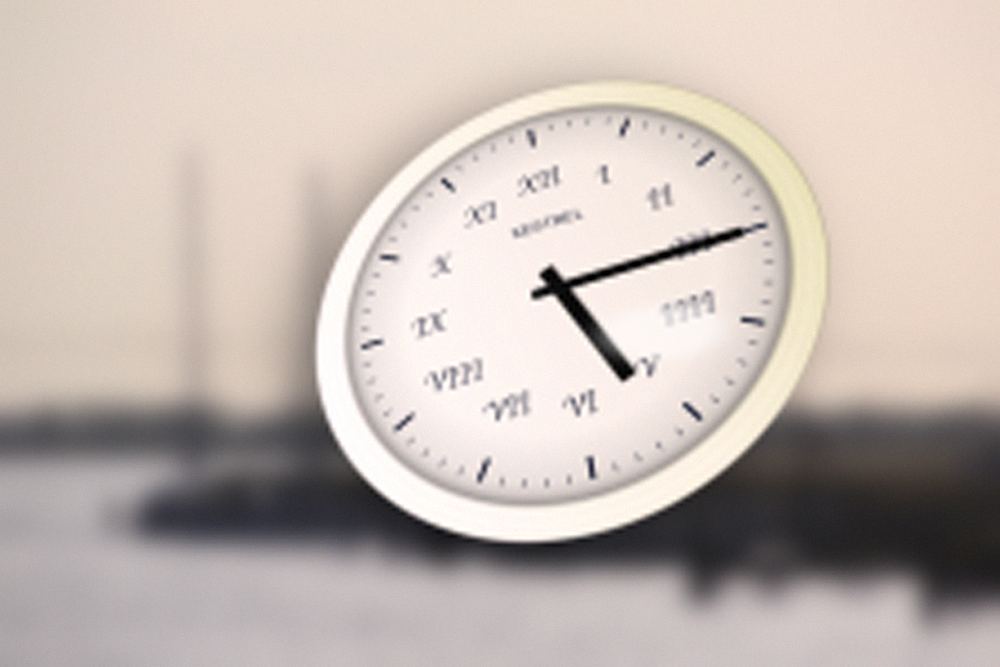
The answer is 5:15
